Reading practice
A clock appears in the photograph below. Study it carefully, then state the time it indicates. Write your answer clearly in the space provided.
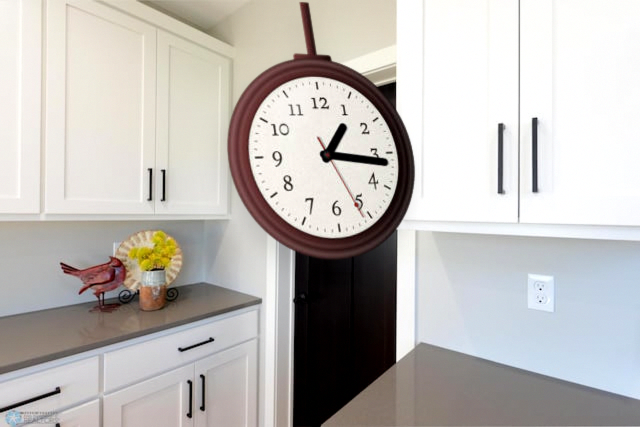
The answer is 1:16:26
